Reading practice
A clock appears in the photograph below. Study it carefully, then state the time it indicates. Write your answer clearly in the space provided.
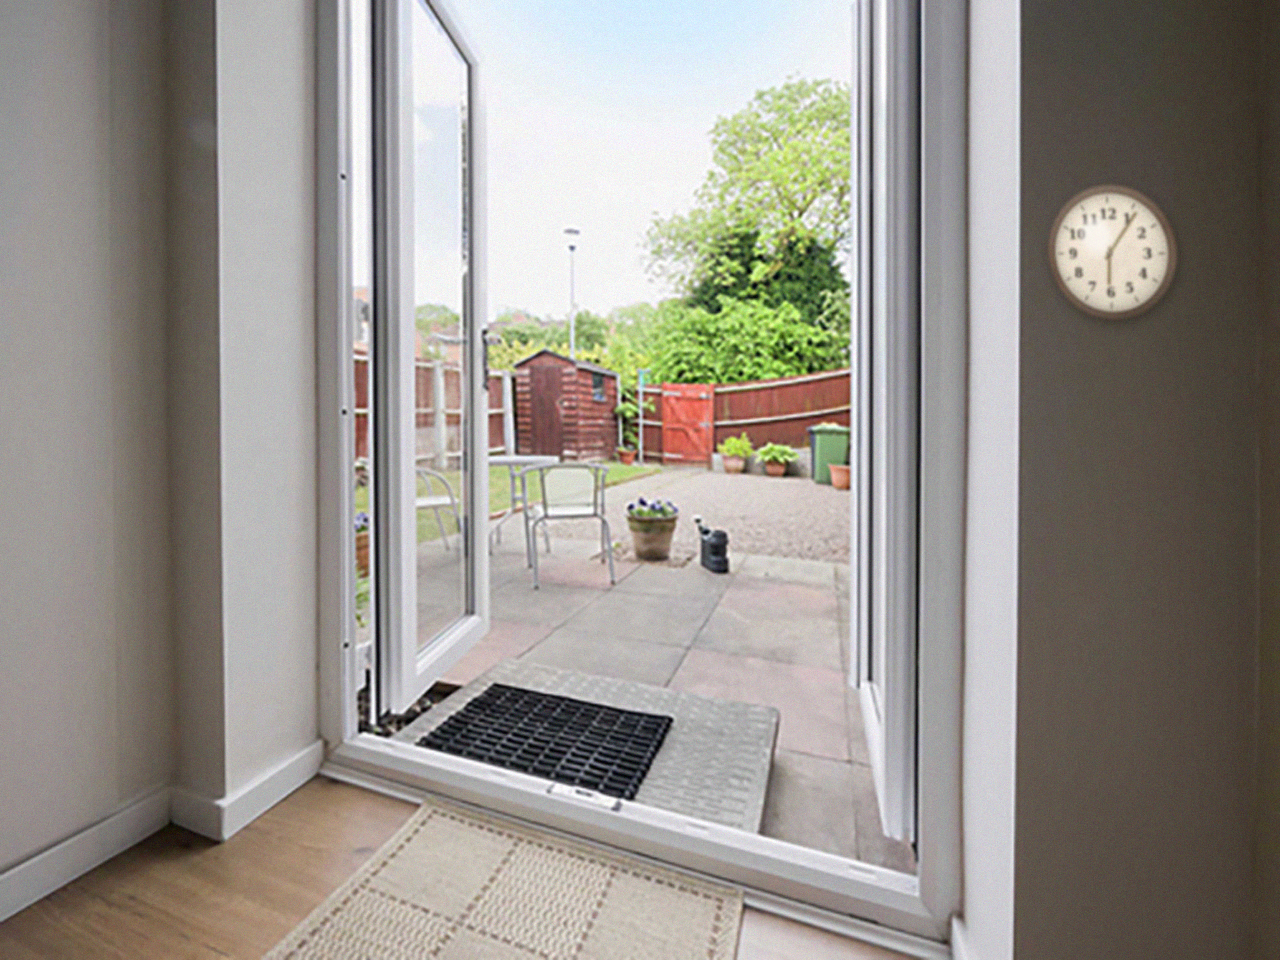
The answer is 6:06
